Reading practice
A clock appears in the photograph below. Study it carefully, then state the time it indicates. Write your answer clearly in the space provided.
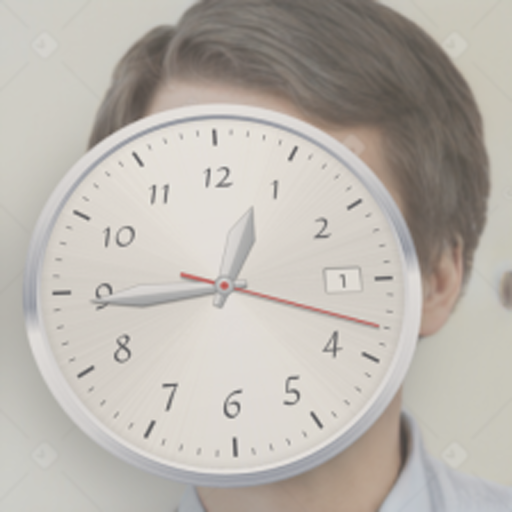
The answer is 12:44:18
